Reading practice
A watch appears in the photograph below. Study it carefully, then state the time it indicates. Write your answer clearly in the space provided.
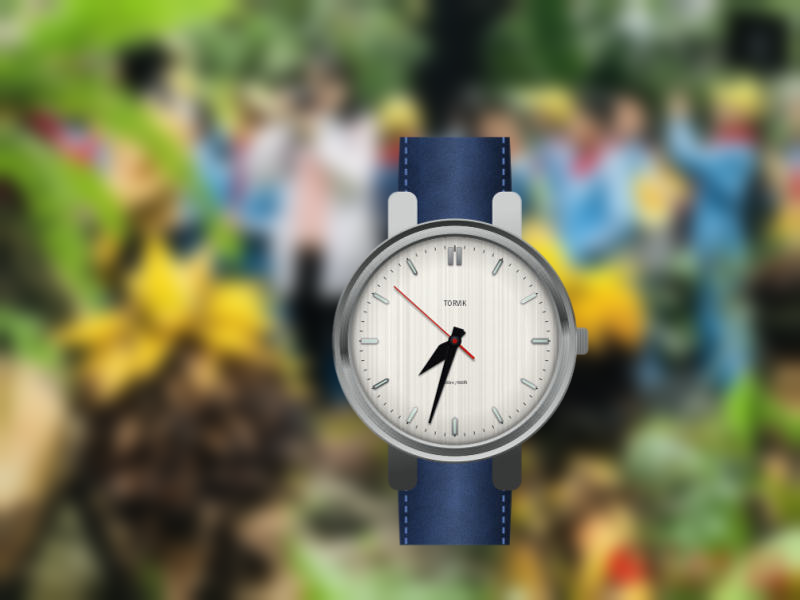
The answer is 7:32:52
